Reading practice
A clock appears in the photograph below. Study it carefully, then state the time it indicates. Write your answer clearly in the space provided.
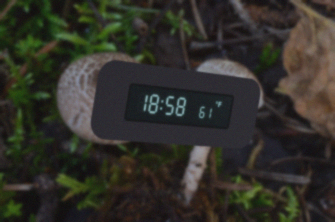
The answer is 18:58
